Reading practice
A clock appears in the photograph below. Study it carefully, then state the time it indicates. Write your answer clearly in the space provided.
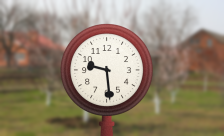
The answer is 9:29
